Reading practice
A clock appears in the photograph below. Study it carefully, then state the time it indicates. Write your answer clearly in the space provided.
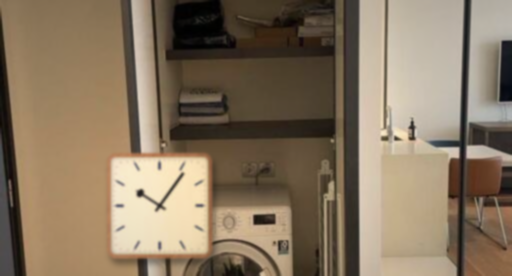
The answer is 10:06
